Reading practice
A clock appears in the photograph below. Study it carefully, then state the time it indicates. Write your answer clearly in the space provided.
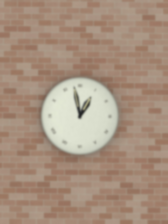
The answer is 12:58
